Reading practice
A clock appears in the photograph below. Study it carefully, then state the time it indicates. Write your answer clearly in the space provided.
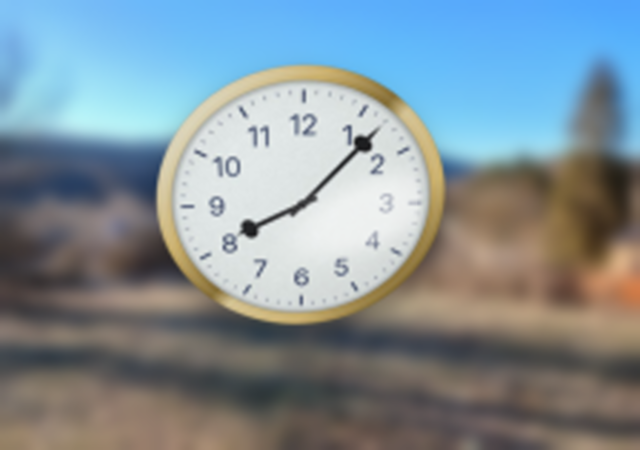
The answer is 8:07
